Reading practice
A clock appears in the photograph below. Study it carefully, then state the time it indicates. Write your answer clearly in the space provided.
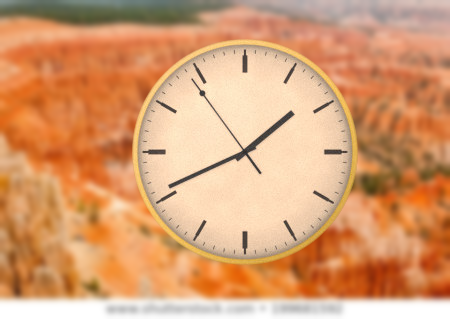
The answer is 1:40:54
